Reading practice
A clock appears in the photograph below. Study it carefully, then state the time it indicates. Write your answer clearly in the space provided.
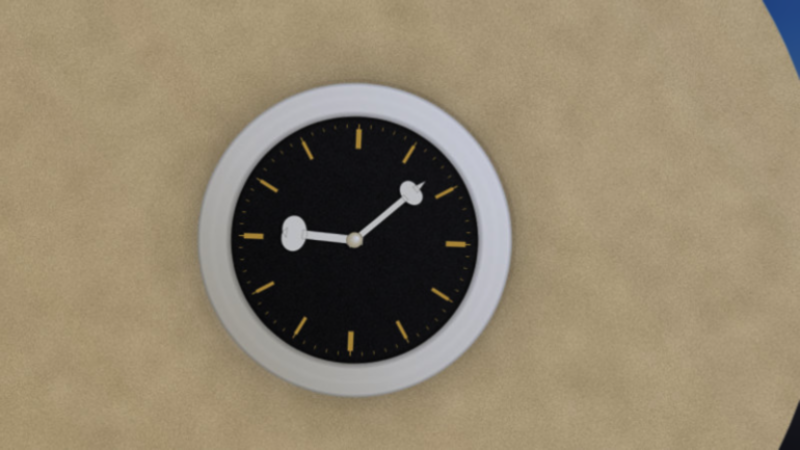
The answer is 9:08
